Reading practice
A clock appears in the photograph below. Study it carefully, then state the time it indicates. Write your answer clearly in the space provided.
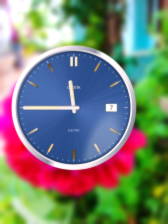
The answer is 11:45
